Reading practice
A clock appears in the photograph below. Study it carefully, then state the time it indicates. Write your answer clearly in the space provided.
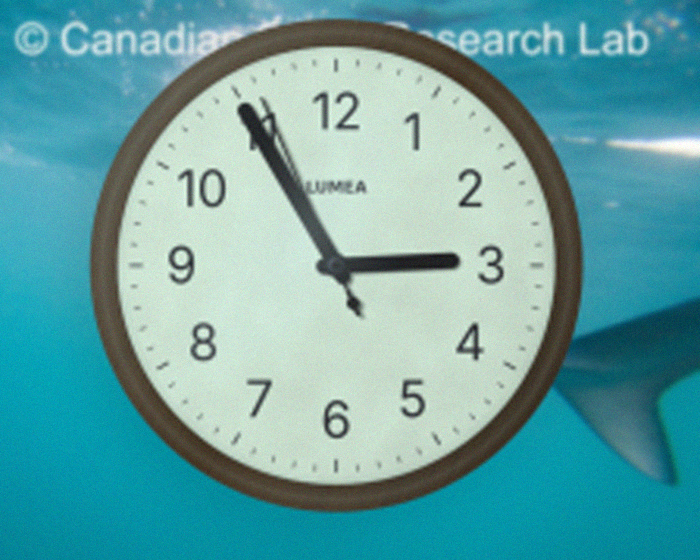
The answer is 2:54:56
